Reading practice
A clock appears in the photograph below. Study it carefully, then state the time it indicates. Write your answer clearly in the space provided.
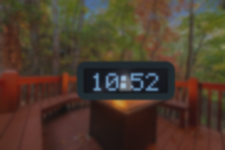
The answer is 10:52
